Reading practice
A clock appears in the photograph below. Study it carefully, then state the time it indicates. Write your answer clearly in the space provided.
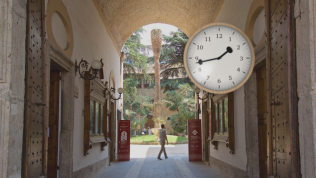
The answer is 1:43
